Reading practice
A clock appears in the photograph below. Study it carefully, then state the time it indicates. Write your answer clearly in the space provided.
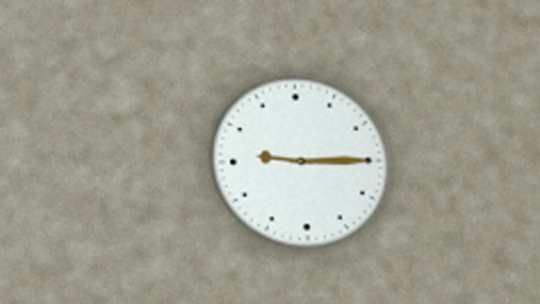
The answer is 9:15
